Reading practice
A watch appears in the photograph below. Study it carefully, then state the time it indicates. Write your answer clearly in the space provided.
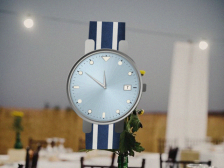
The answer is 11:51
